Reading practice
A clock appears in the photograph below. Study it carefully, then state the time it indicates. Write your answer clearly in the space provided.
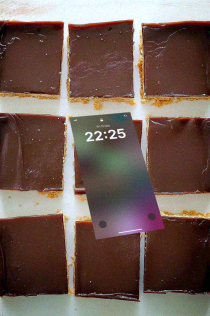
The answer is 22:25
